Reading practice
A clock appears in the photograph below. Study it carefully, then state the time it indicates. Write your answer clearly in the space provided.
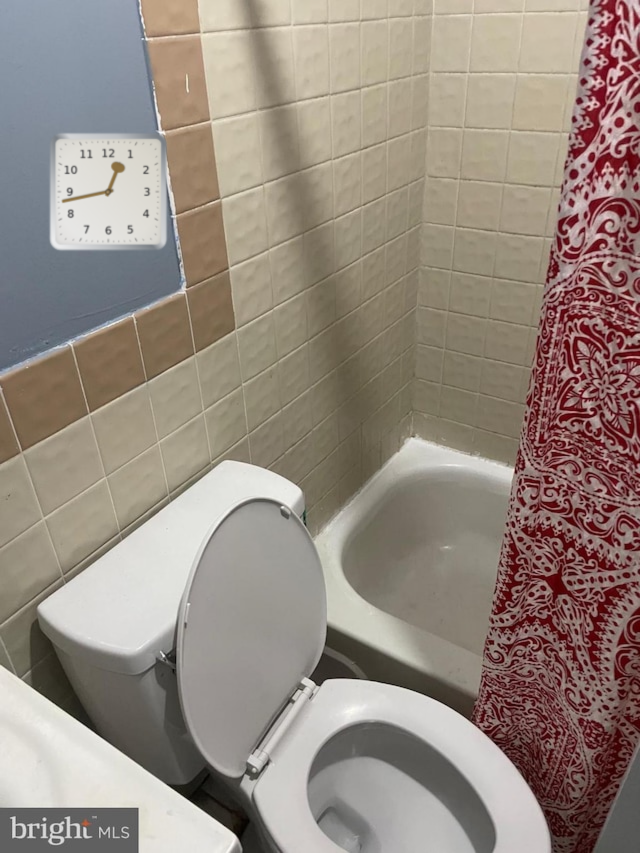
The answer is 12:43
